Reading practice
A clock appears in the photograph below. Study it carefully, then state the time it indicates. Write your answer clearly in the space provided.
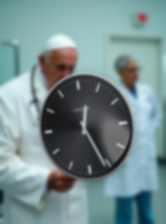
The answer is 12:26
